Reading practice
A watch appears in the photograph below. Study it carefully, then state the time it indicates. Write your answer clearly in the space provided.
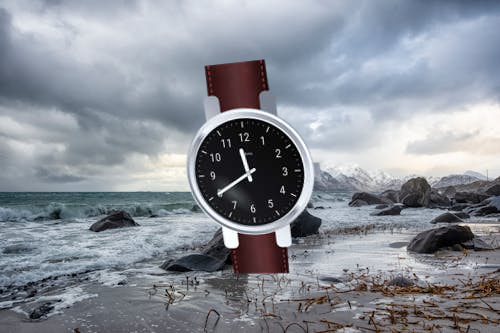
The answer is 11:40
